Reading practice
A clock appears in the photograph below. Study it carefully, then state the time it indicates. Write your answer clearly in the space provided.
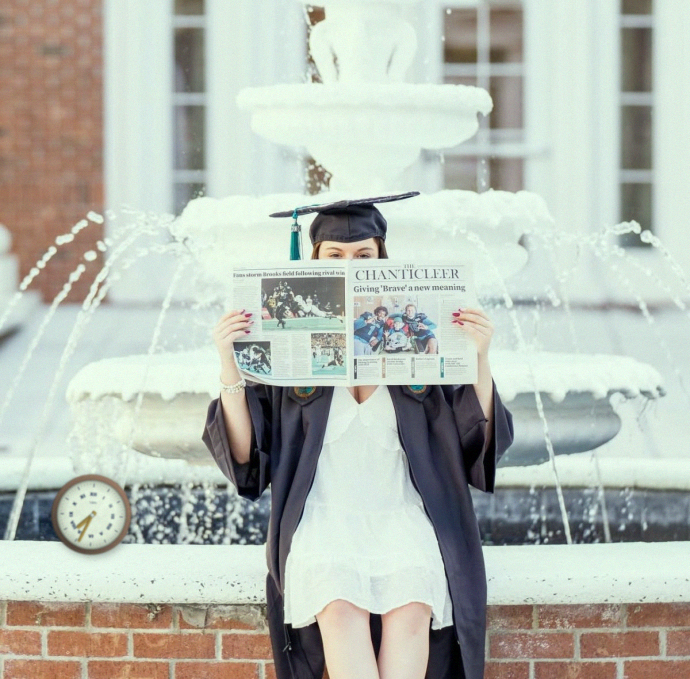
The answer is 7:34
